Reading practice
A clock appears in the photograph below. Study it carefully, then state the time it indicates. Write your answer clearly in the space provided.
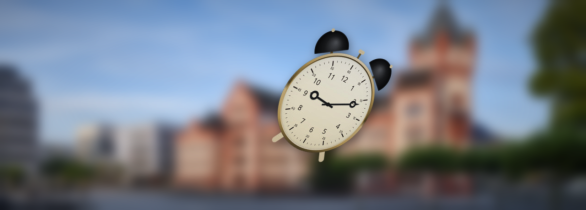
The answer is 9:11
